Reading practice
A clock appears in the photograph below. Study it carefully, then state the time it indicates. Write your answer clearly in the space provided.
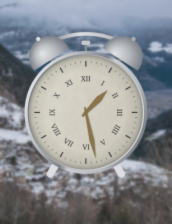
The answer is 1:28
